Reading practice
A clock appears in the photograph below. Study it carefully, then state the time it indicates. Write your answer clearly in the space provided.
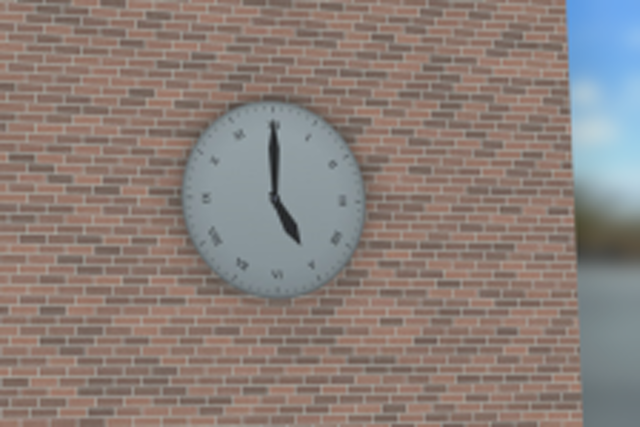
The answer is 5:00
